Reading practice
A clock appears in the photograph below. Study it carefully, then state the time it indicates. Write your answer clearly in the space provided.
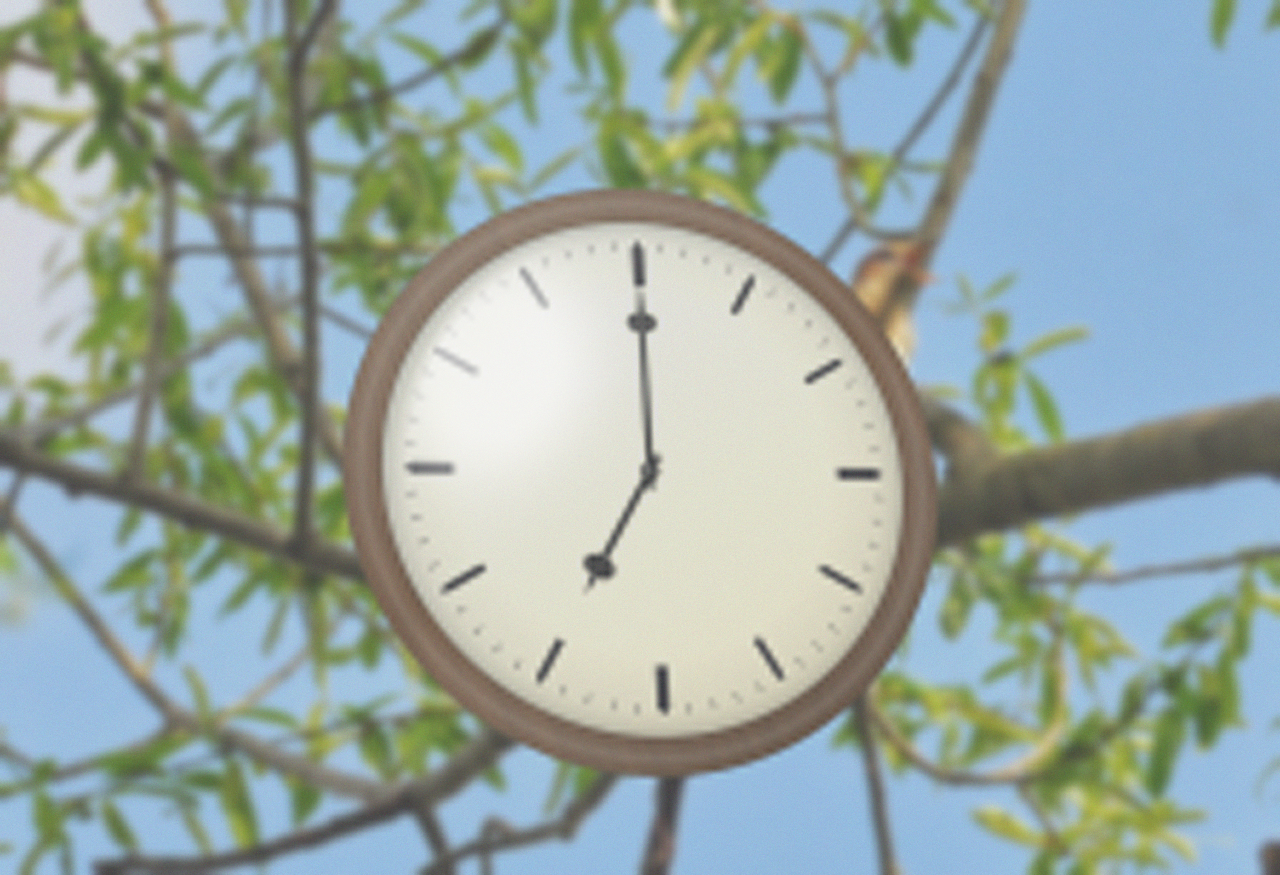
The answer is 7:00
